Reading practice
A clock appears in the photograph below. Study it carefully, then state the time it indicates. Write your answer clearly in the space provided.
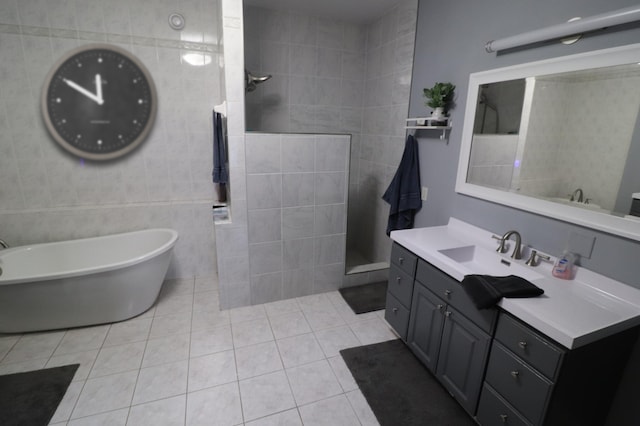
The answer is 11:50
